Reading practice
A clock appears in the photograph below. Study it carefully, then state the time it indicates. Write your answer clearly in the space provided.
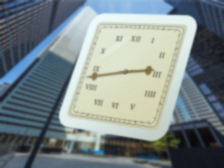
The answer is 2:43
